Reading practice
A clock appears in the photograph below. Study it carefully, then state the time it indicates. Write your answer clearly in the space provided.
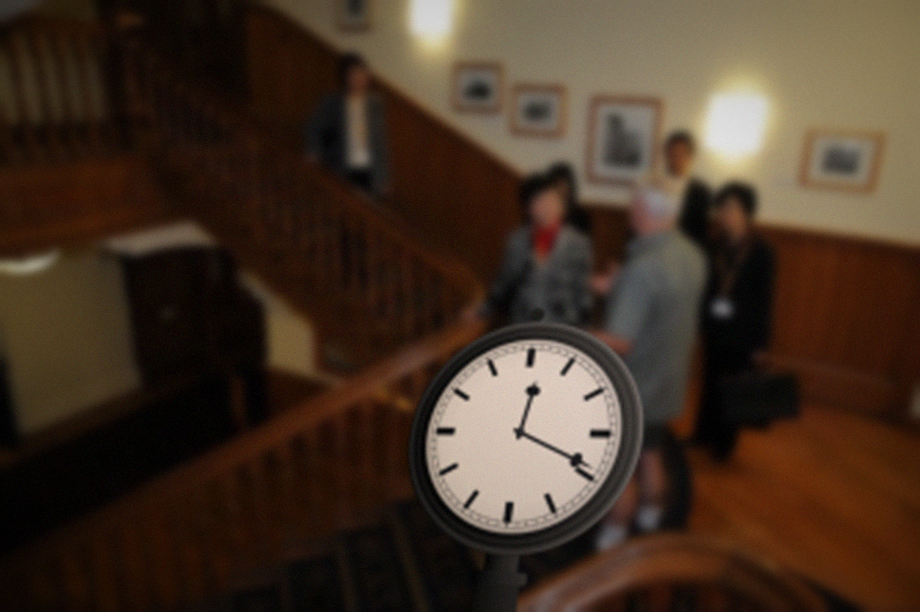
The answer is 12:19
